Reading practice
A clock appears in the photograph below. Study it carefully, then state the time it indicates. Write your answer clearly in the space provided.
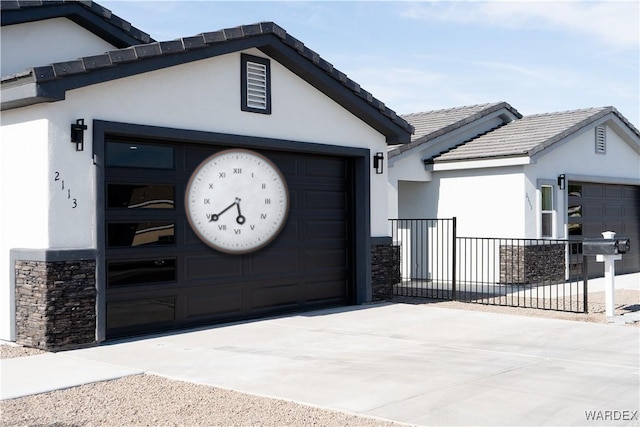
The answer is 5:39
